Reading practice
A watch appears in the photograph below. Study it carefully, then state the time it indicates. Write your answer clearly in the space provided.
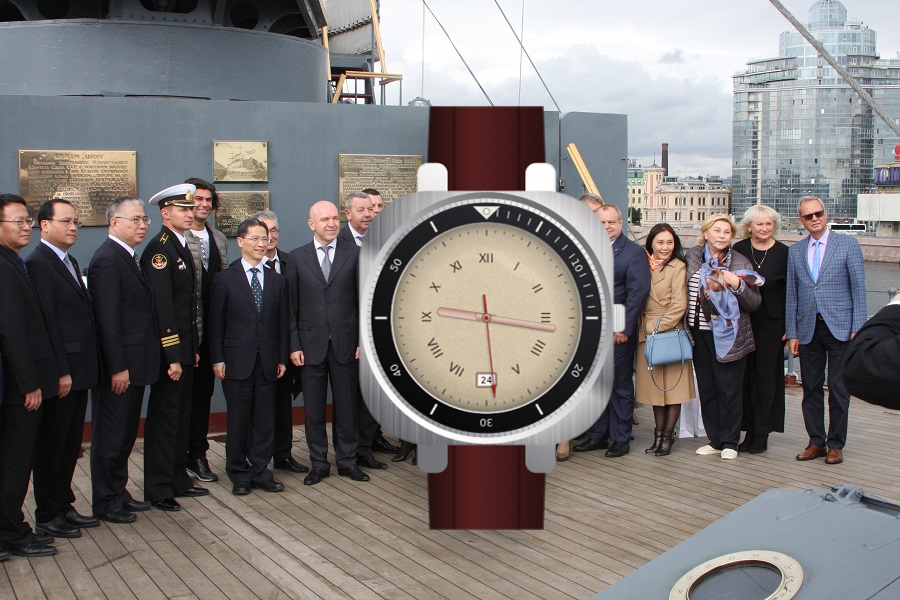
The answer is 9:16:29
